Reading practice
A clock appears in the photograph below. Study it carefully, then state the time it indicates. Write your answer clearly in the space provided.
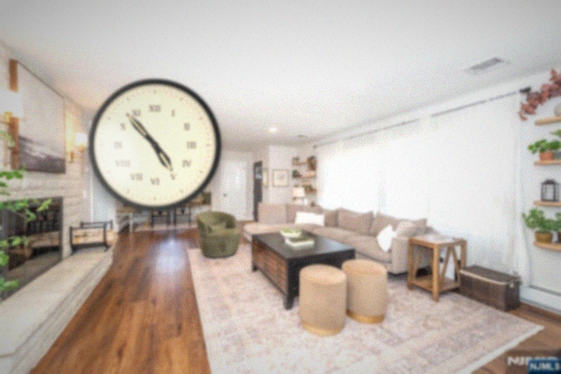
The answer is 4:53
